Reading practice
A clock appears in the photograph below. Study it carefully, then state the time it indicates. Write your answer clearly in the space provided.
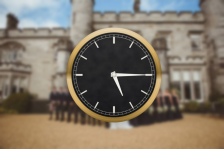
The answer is 5:15
